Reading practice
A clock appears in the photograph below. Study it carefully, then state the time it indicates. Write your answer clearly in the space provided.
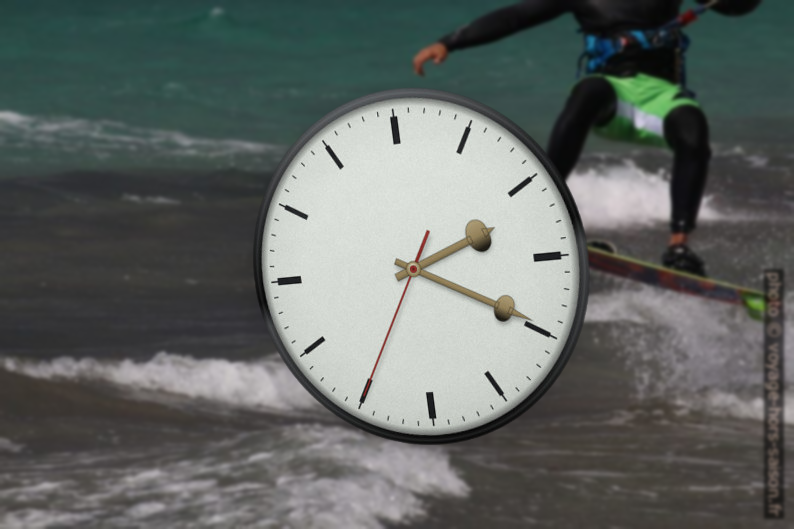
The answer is 2:19:35
